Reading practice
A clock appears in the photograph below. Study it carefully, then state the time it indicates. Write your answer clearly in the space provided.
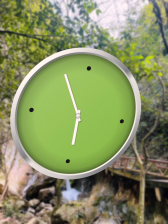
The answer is 5:55
